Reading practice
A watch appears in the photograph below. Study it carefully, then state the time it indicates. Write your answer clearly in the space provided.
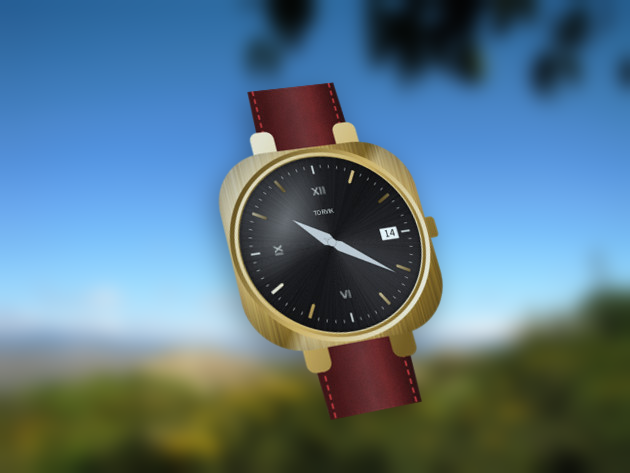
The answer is 10:21
